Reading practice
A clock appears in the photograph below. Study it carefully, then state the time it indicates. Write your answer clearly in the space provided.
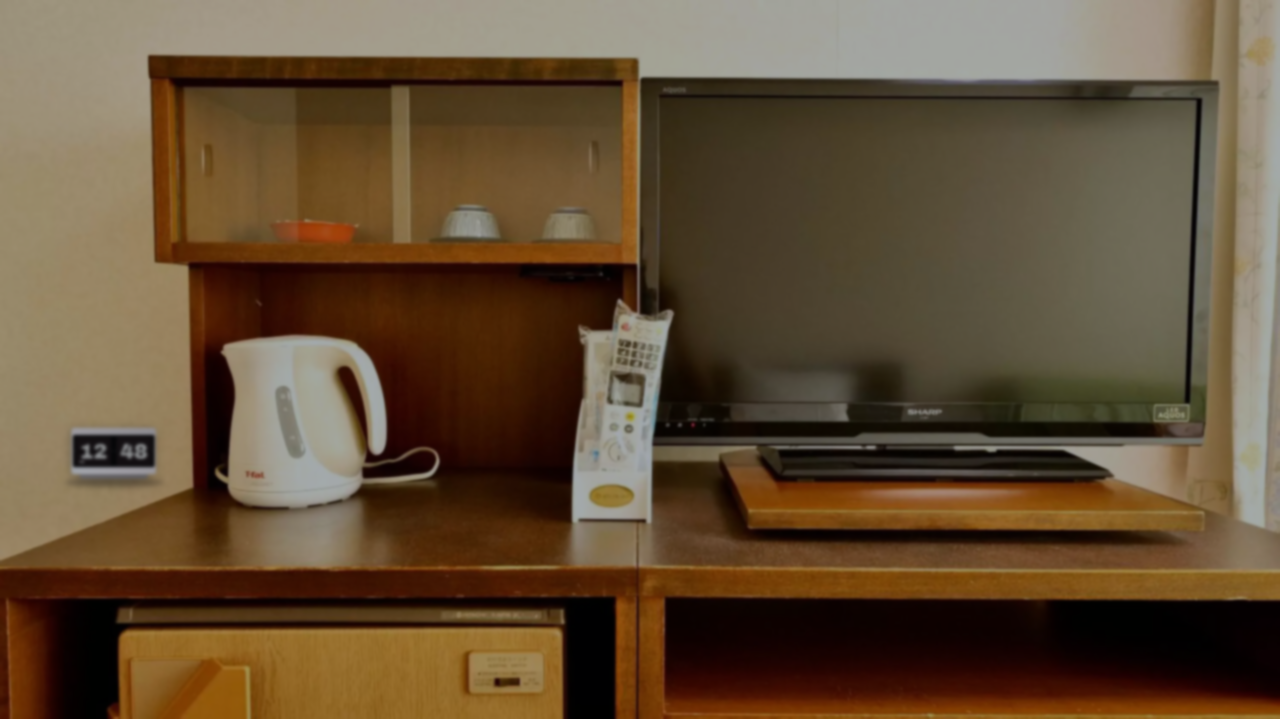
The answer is 12:48
